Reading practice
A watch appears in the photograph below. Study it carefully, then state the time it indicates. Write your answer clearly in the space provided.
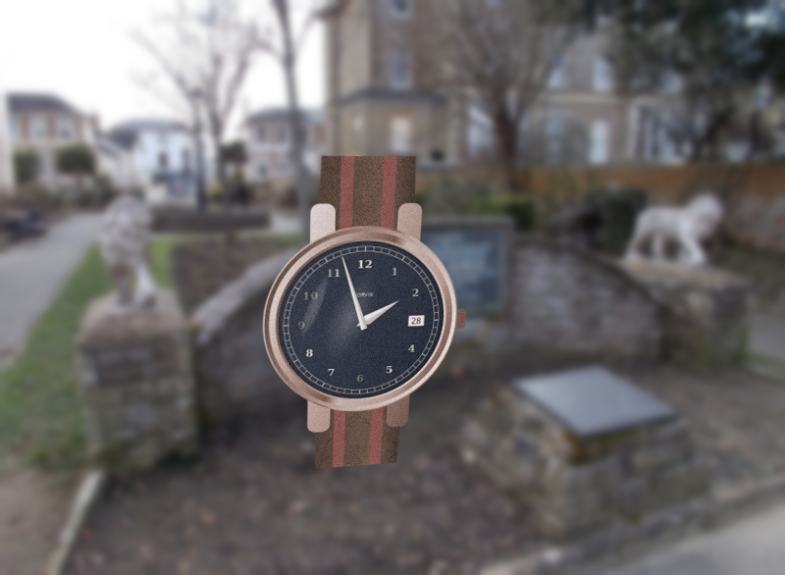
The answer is 1:57
